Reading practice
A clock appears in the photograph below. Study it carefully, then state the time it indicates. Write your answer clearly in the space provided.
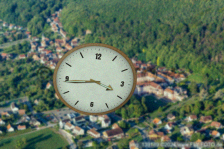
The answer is 3:44
